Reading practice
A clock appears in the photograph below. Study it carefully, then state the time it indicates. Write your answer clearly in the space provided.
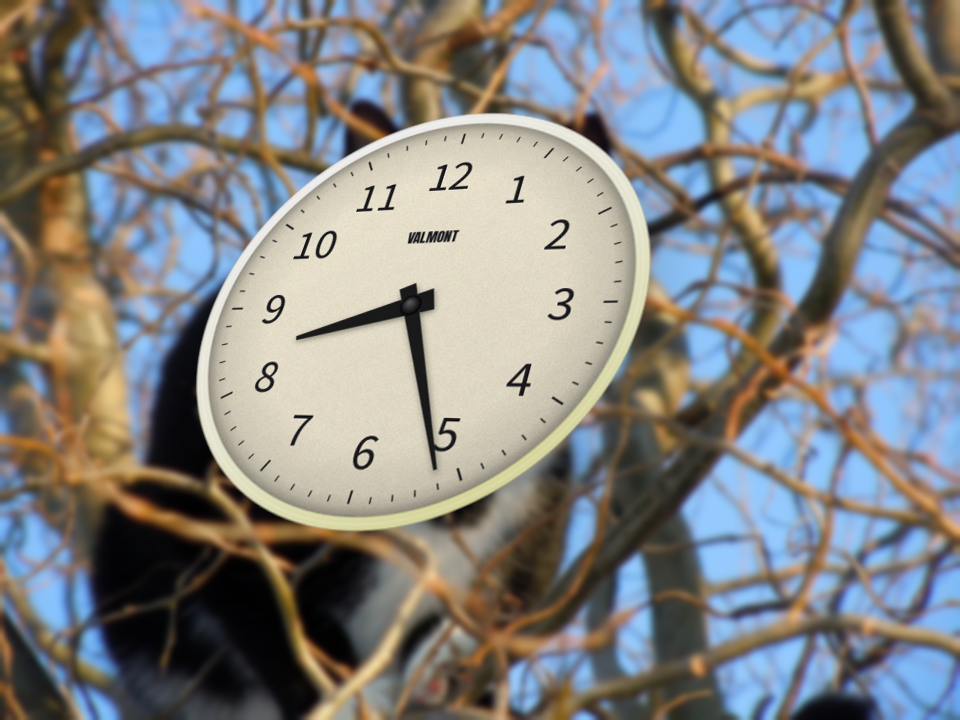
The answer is 8:26
